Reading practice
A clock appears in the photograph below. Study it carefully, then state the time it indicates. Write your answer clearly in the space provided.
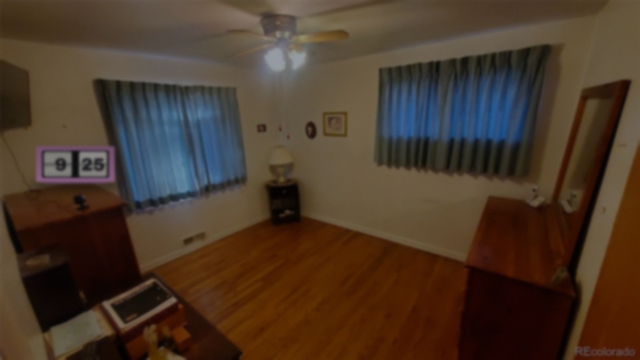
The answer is 9:25
